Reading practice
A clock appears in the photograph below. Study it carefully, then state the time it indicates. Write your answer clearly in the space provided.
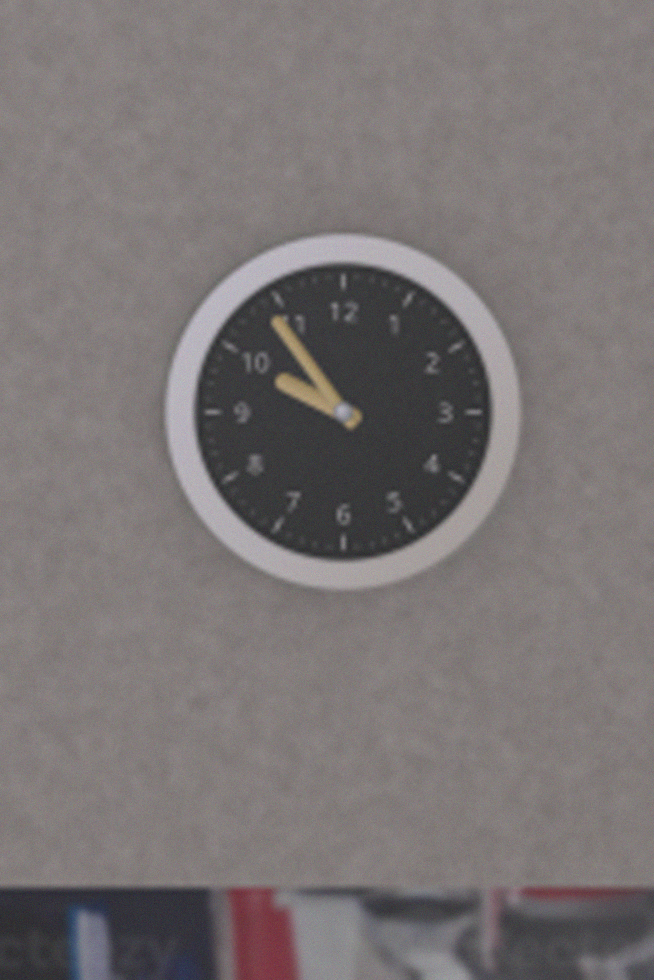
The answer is 9:54
